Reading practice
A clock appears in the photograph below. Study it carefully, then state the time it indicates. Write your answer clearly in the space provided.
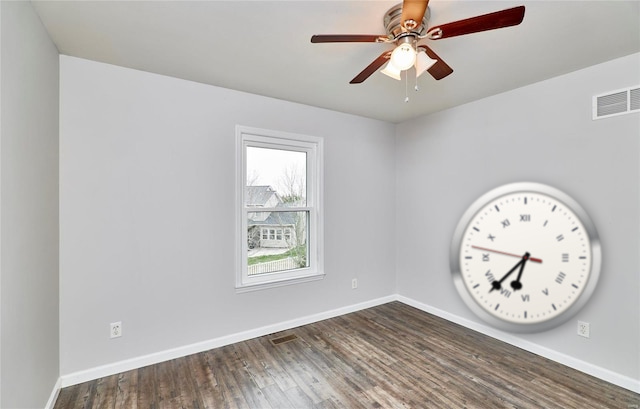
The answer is 6:37:47
